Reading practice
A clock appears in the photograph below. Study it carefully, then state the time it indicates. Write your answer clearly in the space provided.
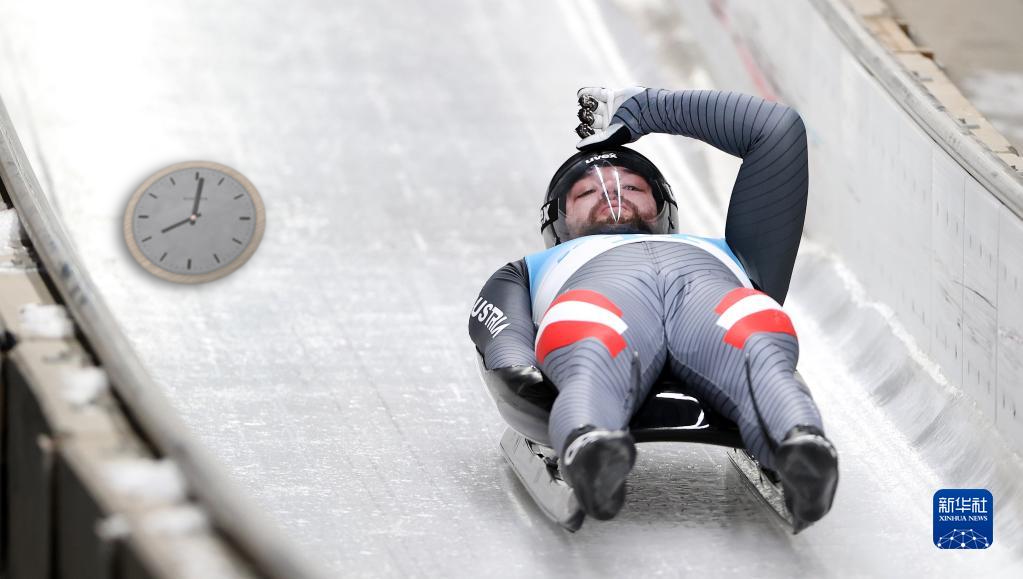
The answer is 8:01
